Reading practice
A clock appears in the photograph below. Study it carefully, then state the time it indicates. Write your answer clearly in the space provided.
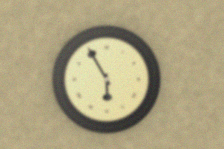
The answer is 5:55
